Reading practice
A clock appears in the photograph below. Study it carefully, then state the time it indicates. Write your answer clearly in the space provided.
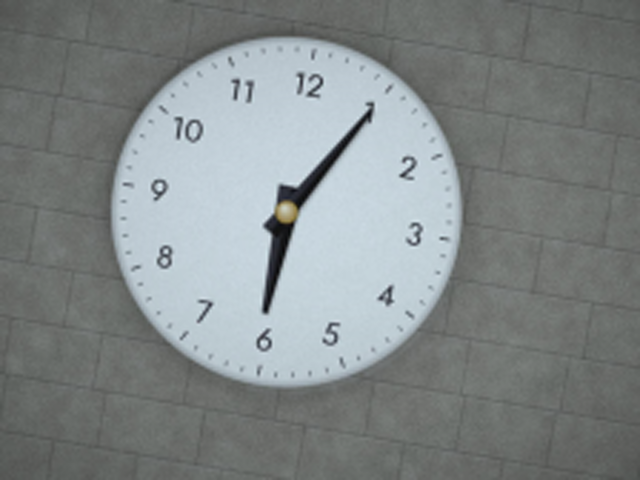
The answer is 6:05
